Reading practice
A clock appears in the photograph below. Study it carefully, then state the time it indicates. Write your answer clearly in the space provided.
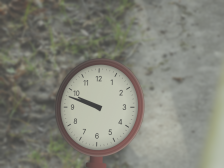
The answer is 9:48
